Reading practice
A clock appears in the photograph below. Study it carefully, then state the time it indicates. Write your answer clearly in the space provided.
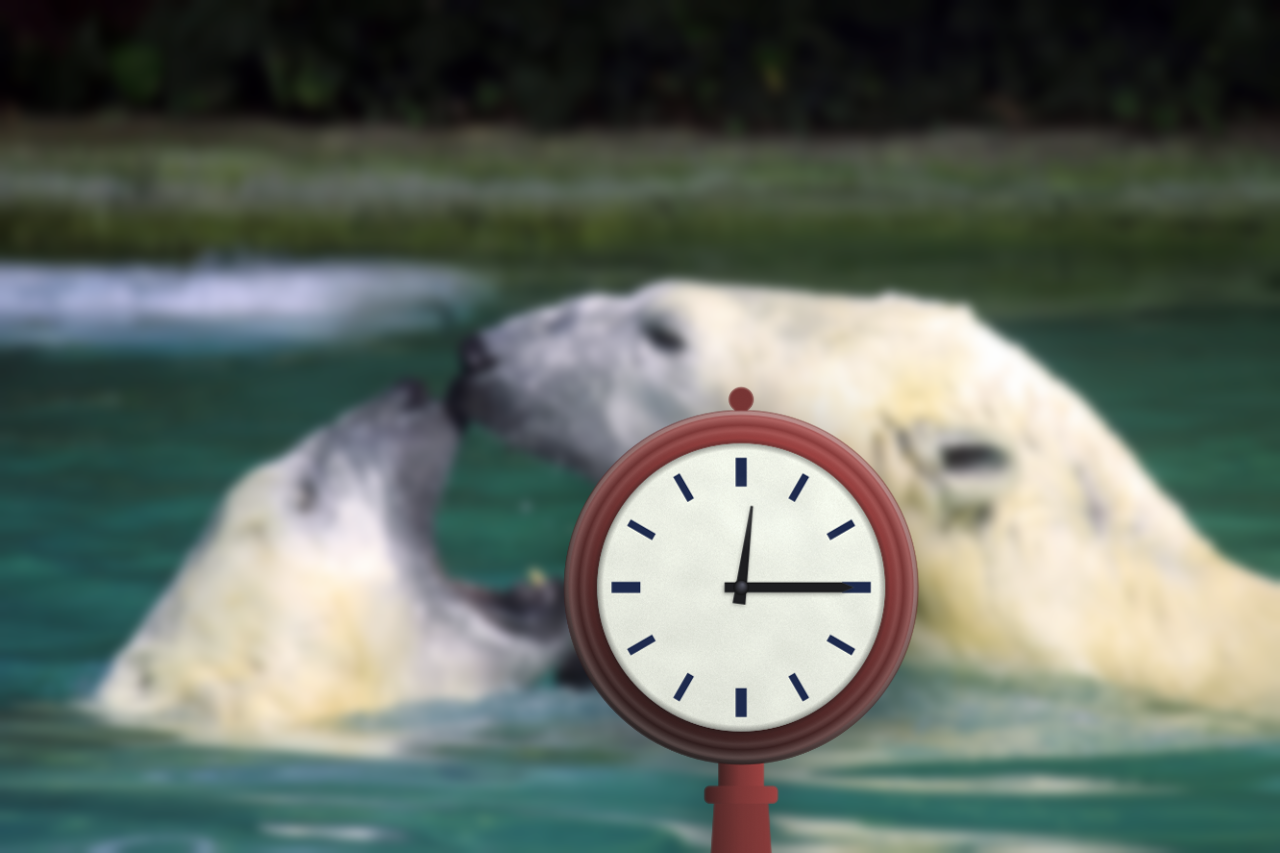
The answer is 12:15
